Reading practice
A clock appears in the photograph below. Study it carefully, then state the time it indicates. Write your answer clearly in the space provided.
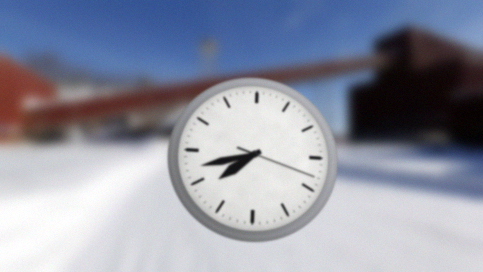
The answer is 7:42:18
